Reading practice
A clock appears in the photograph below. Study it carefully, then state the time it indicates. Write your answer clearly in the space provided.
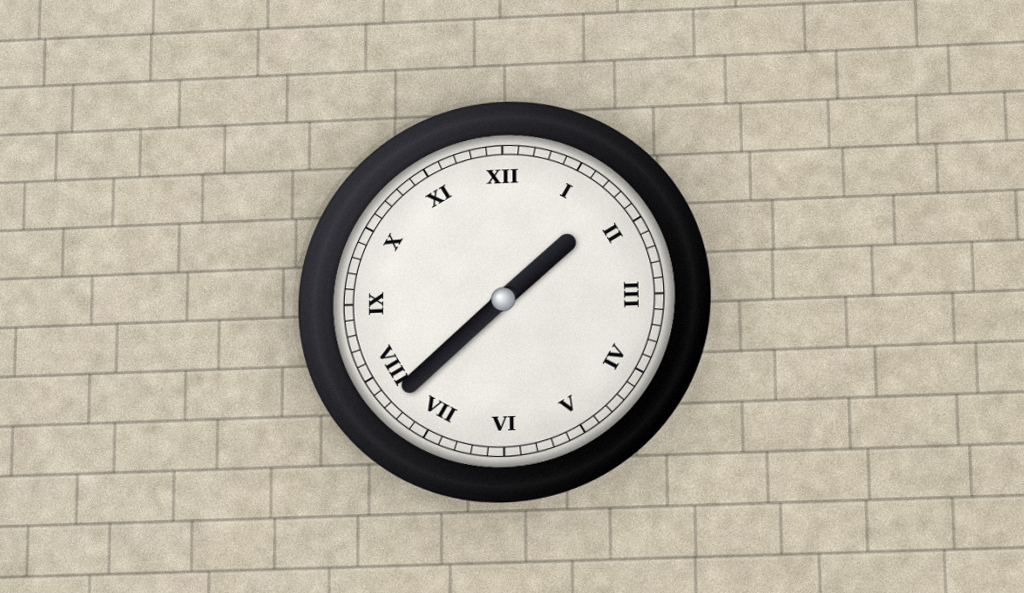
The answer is 1:38
